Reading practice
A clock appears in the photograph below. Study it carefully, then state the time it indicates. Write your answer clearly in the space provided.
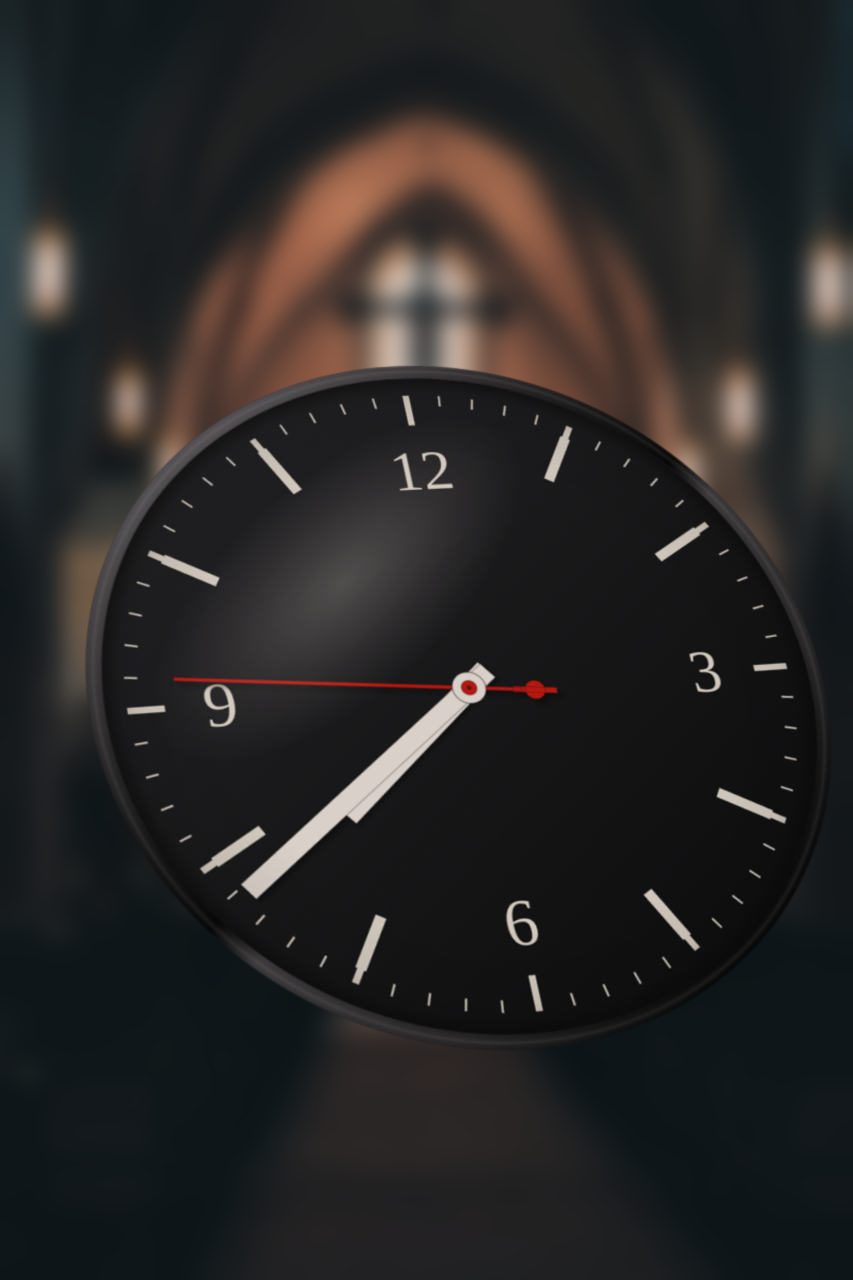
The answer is 7:38:46
